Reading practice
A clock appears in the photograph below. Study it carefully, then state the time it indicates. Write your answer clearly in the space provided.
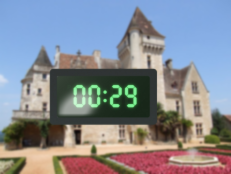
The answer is 0:29
